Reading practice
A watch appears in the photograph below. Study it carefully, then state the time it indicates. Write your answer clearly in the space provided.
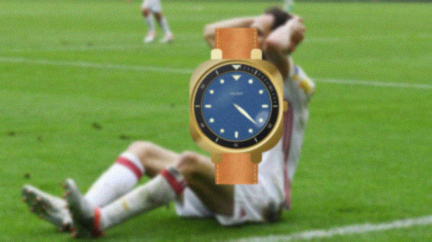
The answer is 4:22
